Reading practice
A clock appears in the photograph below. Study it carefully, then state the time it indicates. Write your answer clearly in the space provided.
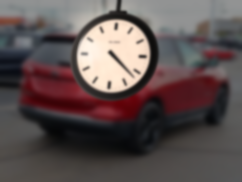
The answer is 4:22
